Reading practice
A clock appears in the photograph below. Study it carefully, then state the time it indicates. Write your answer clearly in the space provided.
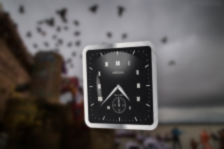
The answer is 4:38
